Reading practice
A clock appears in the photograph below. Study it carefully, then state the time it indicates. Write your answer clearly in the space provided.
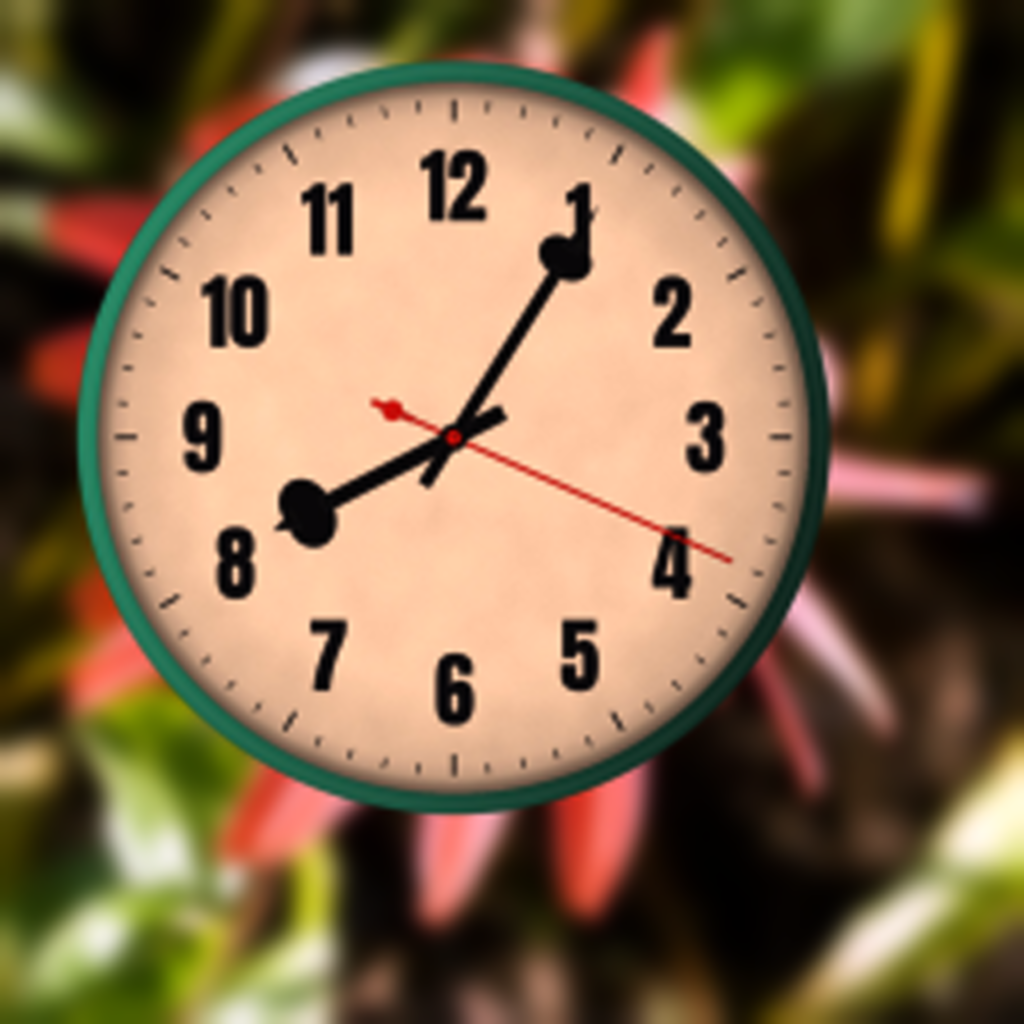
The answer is 8:05:19
